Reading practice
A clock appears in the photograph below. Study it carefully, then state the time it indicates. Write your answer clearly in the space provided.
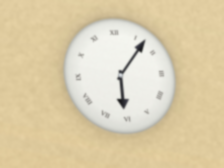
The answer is 6:07
